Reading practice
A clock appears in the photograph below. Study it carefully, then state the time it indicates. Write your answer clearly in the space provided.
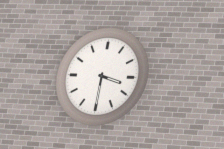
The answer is 3:30
